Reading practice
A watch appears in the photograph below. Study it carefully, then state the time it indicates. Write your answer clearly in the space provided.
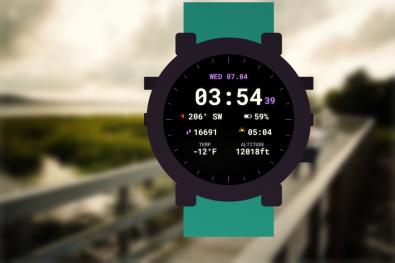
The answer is 3:54:39
